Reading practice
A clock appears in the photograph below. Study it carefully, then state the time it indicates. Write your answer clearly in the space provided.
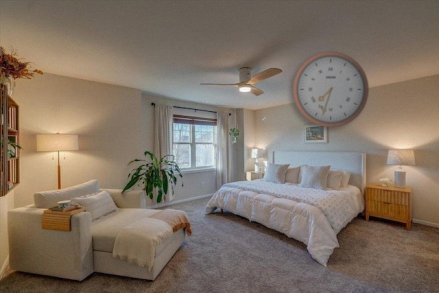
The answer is 7:33
